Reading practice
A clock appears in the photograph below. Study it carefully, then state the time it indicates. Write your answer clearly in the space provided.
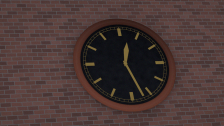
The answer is 12:27
